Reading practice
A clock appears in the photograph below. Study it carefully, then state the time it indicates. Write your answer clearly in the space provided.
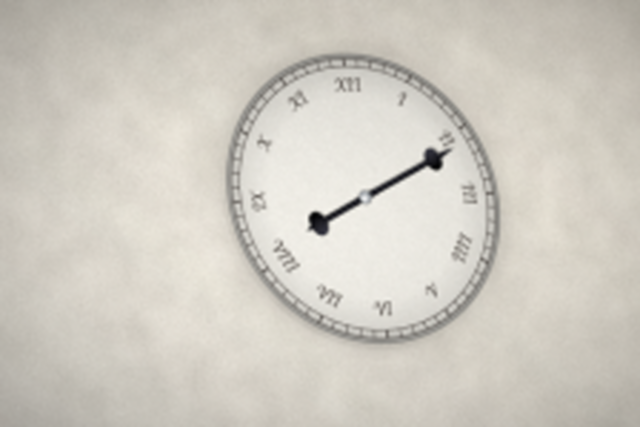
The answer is 8:11
